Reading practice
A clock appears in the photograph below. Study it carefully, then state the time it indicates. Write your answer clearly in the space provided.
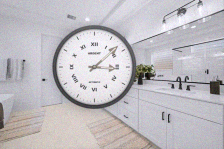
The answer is 3:08
